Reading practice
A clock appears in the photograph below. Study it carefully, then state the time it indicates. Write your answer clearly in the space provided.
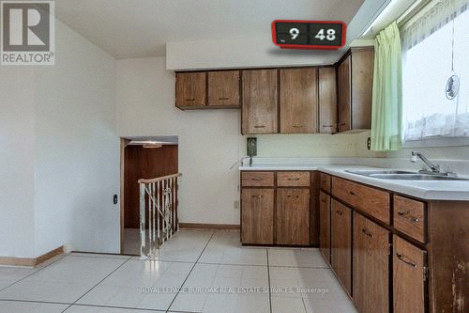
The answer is 9:48
